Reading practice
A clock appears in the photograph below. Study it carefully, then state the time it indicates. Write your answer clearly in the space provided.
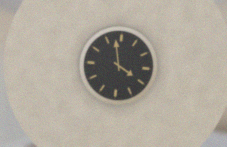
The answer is 3:58
